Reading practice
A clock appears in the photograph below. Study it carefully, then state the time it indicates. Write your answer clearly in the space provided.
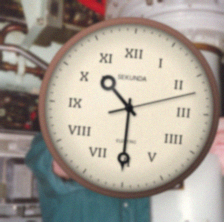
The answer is 10:30:12
